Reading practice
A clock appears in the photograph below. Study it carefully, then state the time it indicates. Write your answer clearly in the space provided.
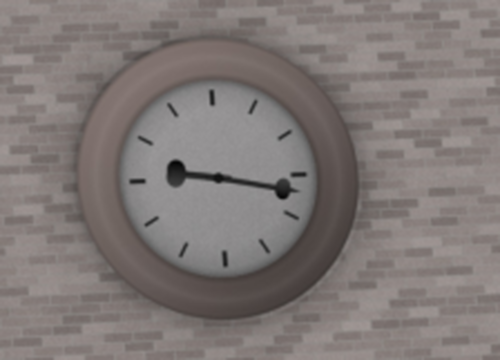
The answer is 9:17
